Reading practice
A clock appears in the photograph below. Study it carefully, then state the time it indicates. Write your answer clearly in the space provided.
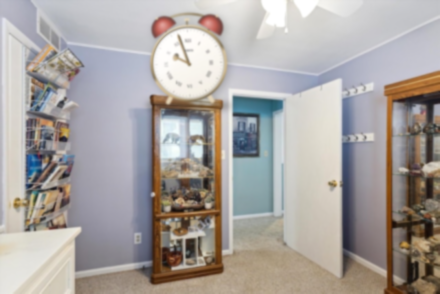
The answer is 9:57
